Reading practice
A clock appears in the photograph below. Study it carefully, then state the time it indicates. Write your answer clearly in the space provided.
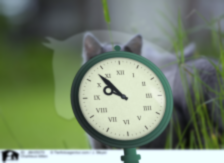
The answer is 9:53
